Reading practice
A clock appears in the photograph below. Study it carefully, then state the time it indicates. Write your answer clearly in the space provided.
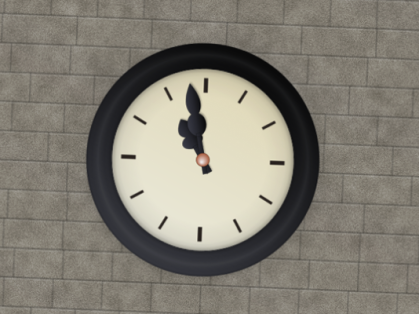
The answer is 10:58
